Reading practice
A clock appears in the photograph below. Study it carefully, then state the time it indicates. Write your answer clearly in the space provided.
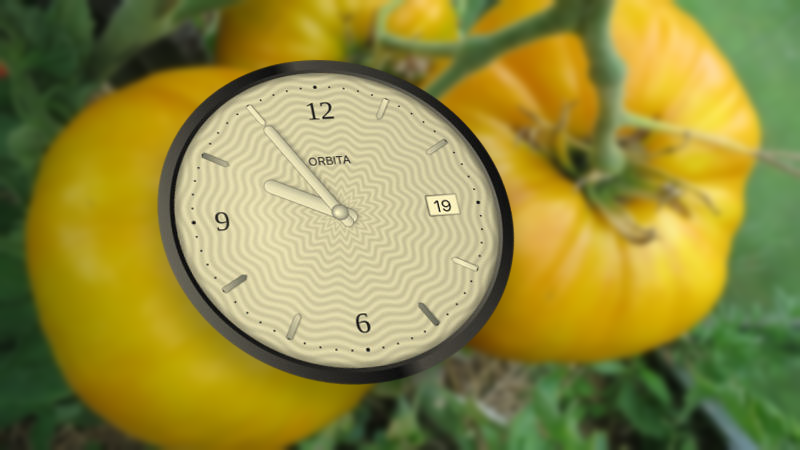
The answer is 9:55
